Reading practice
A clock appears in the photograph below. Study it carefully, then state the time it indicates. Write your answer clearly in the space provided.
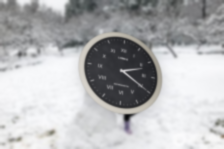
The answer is 2:20
